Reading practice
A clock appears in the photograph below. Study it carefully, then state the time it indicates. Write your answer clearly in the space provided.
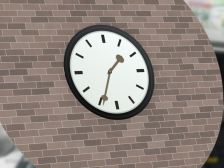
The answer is 1:34
